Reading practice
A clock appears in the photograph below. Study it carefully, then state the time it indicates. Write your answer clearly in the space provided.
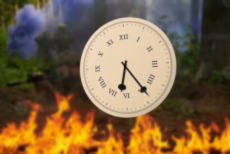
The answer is 6:24
